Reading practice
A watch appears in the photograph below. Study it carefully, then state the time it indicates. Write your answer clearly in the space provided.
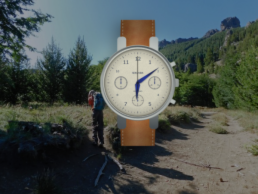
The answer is 6:09
